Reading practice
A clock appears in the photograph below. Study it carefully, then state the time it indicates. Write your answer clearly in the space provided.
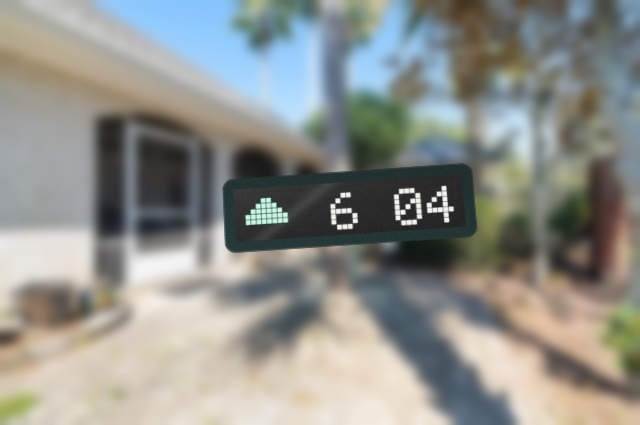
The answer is 6:04
